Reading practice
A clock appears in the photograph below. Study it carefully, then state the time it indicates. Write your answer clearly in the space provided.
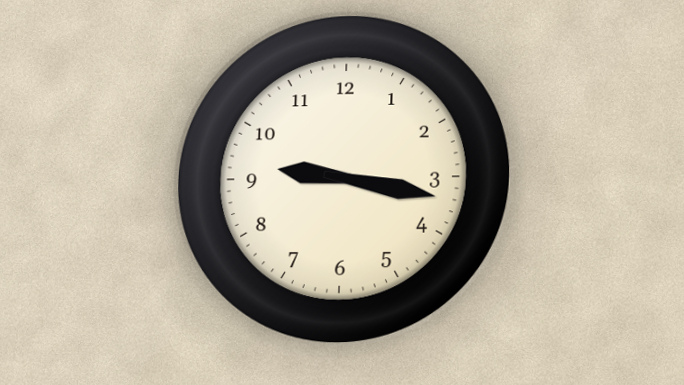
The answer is 9:17
